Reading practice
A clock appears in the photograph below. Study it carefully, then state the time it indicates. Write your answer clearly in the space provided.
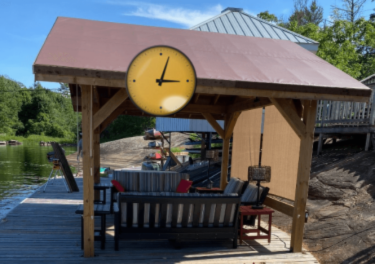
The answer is 3:03
